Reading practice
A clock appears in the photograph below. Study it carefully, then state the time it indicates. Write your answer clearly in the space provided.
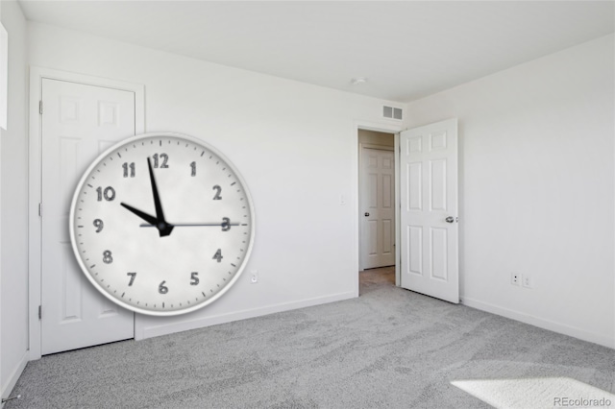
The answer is 9:58:15
